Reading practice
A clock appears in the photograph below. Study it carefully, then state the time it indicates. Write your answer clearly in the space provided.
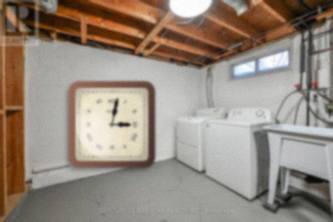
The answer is 3:02
